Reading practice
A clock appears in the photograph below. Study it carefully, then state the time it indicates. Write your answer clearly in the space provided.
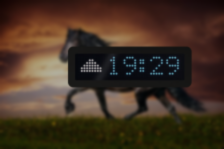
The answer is 19:29
